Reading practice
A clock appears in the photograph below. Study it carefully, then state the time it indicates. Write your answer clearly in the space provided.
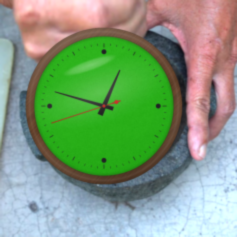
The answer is 12:47:42
